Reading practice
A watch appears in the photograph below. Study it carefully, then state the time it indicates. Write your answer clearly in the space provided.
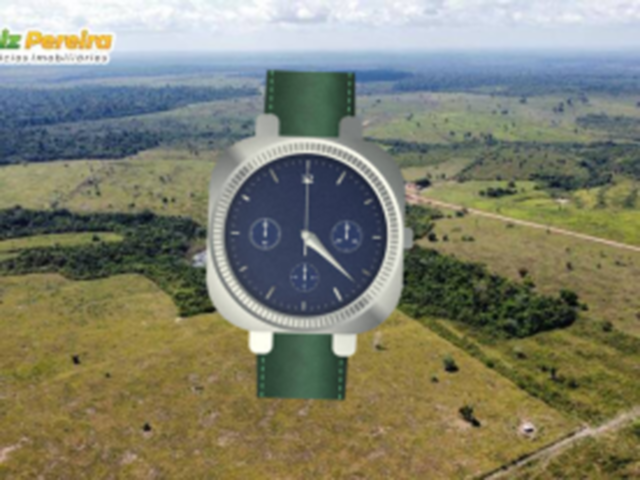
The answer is 4:22
